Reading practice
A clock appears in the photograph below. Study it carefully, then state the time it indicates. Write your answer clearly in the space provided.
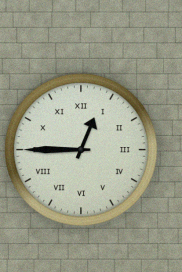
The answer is 12:45
